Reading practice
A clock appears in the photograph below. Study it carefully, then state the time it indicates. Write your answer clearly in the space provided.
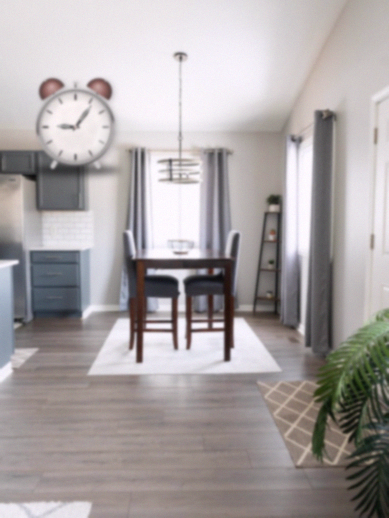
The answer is 9:06
